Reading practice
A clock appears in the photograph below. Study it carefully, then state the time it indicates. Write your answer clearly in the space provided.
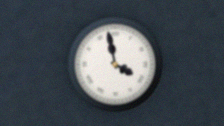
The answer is 3:58
